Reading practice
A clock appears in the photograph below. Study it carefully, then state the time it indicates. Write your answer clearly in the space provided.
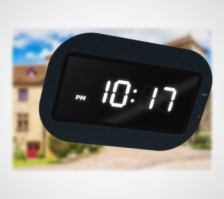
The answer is 10:17
